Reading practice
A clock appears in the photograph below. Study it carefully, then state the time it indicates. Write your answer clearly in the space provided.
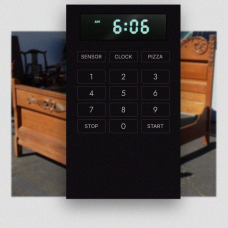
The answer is 6:06
